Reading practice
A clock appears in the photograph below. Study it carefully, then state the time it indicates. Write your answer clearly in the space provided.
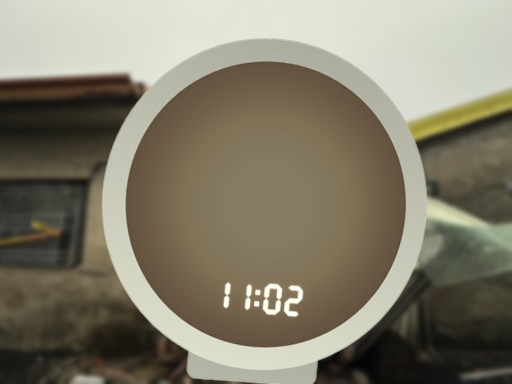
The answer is 11:02
